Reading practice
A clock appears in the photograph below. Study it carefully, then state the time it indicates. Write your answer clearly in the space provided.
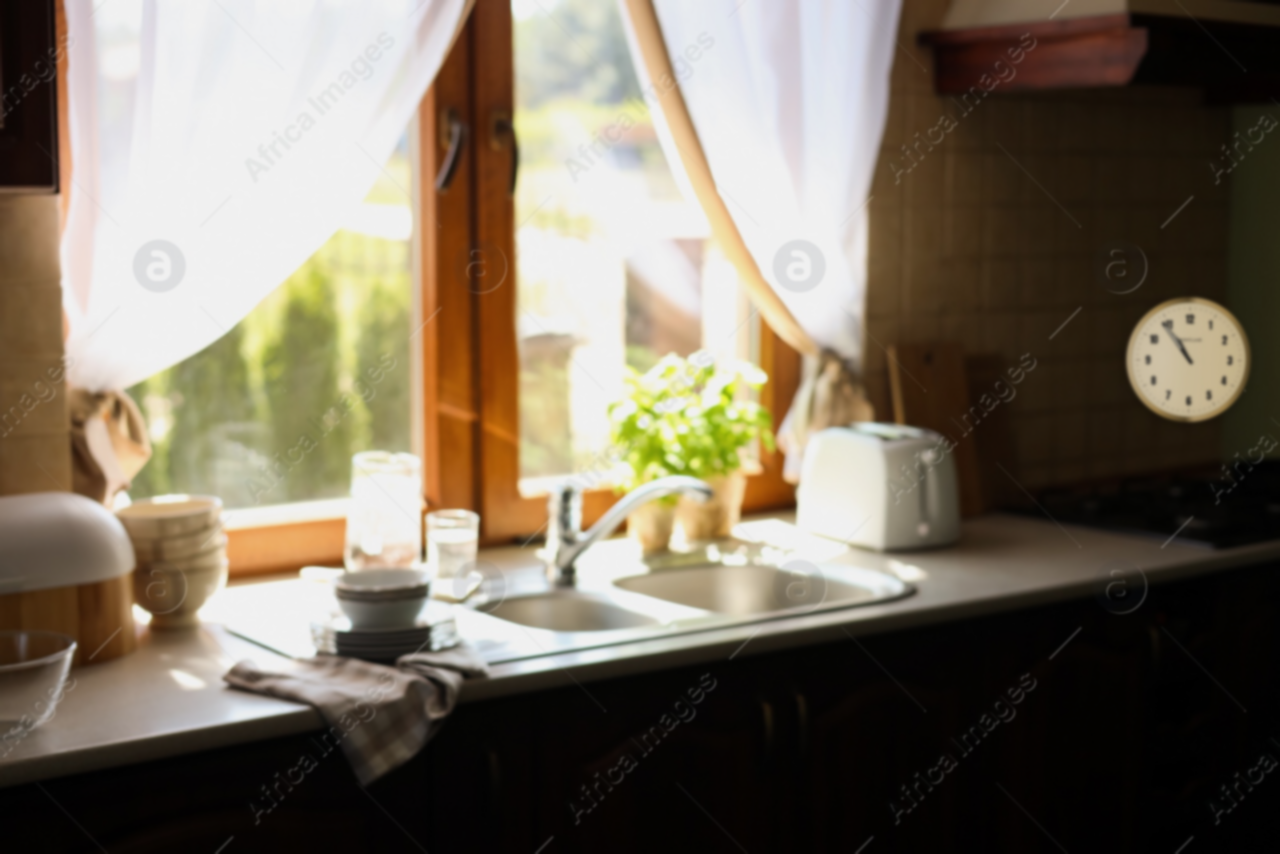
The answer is 10:54
